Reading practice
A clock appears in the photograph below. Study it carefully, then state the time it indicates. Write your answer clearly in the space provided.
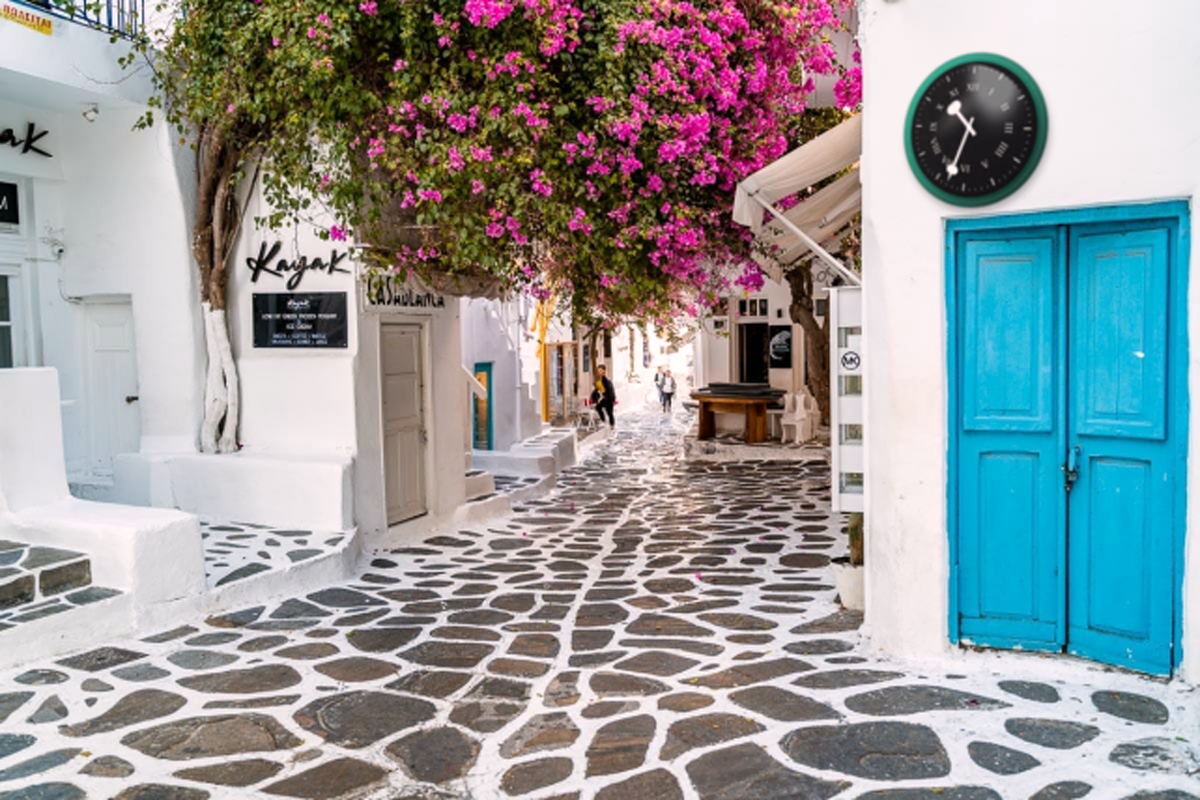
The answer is 10:33
